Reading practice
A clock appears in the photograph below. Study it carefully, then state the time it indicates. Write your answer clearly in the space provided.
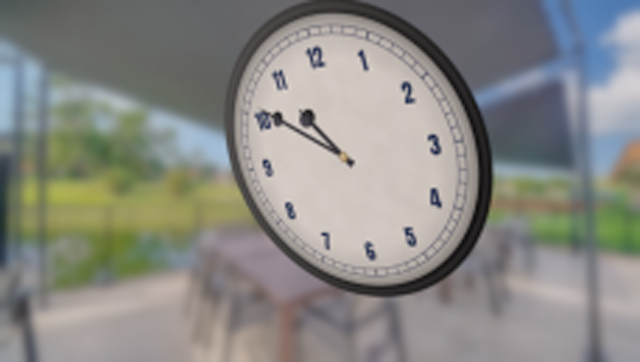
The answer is 10:51
